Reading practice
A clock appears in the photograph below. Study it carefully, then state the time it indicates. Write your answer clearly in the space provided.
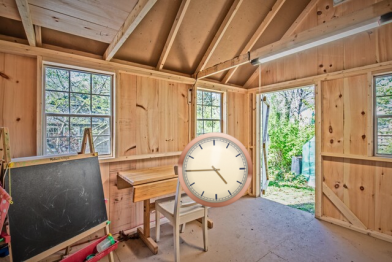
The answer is 4:45
